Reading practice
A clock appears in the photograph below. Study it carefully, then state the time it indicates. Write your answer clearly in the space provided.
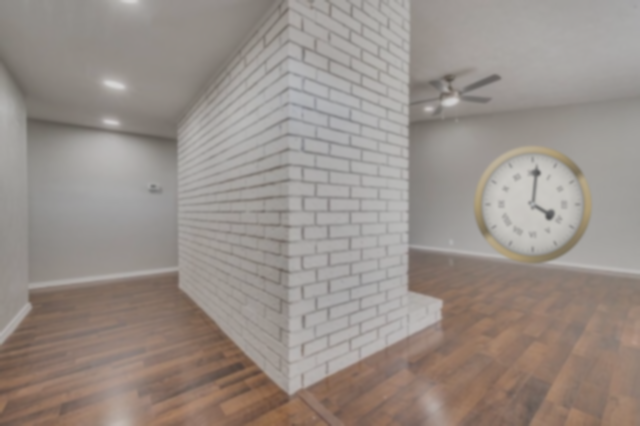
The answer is 4:01
